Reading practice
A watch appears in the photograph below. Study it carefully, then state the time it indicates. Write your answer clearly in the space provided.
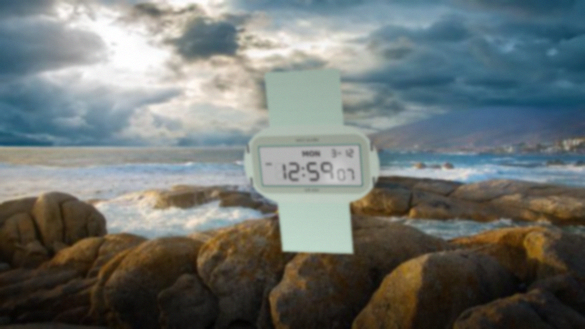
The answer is 12:59:07
